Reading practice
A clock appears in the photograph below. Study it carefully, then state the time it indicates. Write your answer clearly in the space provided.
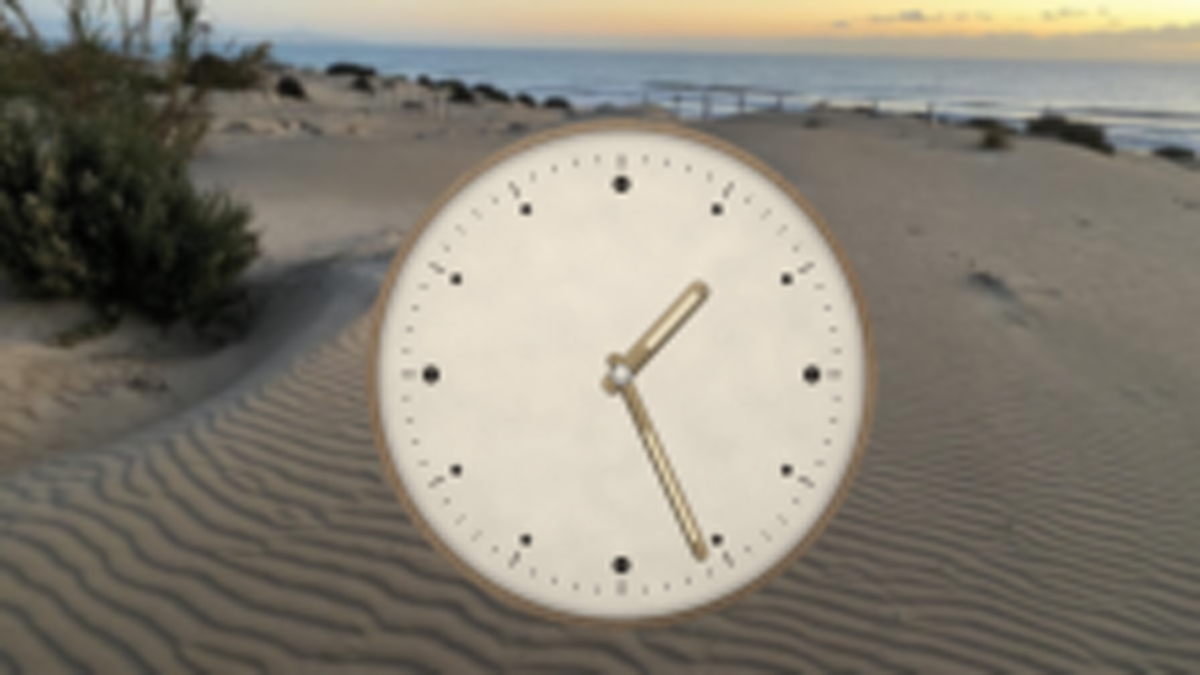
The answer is 1:26
